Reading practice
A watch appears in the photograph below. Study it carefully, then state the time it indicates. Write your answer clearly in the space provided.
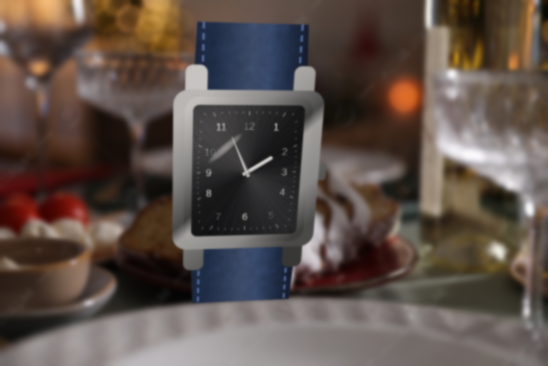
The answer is 1:56
